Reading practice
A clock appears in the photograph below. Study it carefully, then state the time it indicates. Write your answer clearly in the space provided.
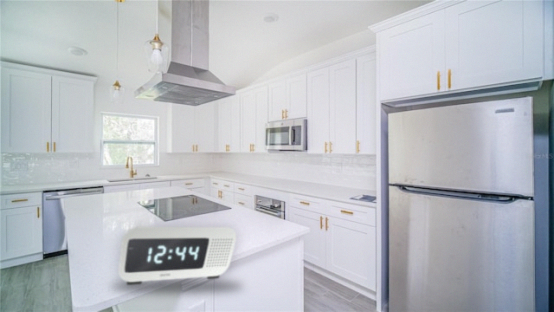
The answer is 12:44
